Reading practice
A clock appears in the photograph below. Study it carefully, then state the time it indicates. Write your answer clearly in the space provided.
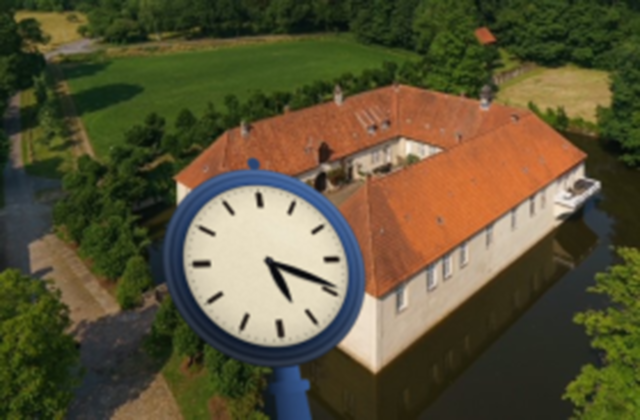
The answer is 5:19
